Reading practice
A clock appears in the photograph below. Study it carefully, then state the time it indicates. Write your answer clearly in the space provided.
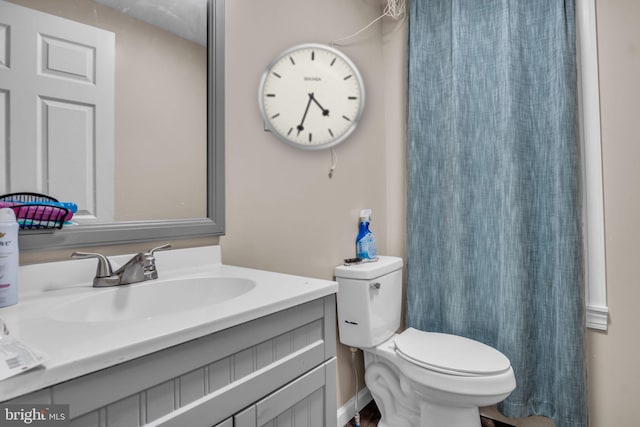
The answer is 4:33
